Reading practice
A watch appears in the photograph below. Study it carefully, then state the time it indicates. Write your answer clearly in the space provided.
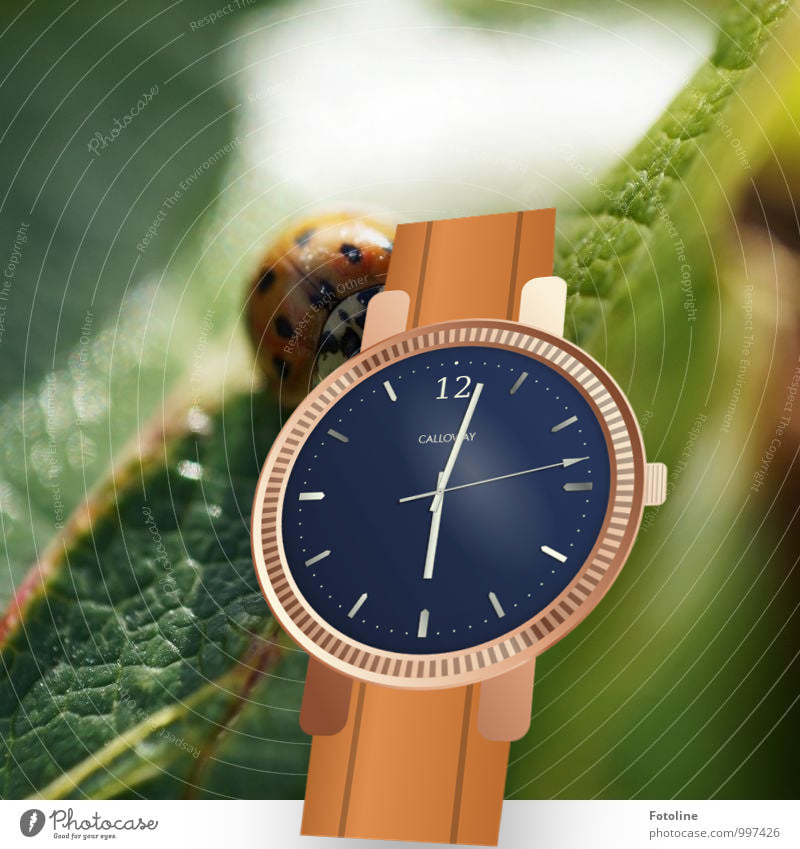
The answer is 6:02:13
